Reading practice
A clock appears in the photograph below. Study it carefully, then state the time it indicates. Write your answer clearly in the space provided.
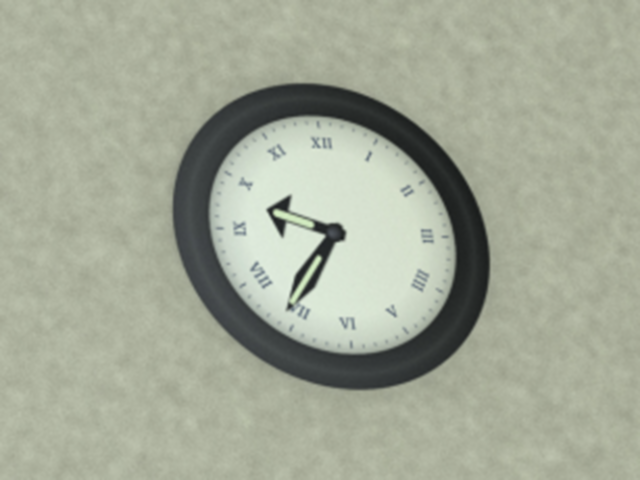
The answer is 9:36
